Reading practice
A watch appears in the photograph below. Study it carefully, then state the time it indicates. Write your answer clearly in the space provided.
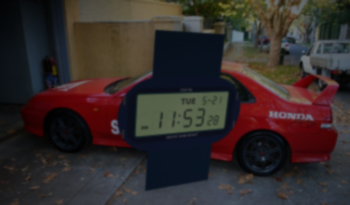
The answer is 11:53
